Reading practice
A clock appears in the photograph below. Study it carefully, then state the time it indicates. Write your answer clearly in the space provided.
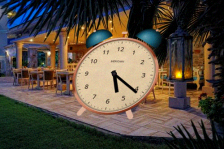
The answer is 5:21
